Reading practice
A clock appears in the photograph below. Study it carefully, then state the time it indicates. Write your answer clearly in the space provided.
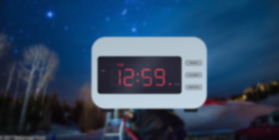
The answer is 12:59
